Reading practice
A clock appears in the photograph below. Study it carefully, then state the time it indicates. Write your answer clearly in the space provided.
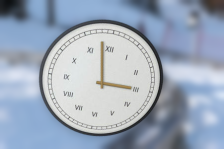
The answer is 2:58
